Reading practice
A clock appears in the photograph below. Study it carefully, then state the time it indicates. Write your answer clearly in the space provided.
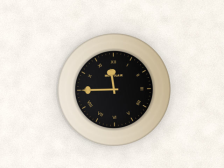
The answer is 11:45
